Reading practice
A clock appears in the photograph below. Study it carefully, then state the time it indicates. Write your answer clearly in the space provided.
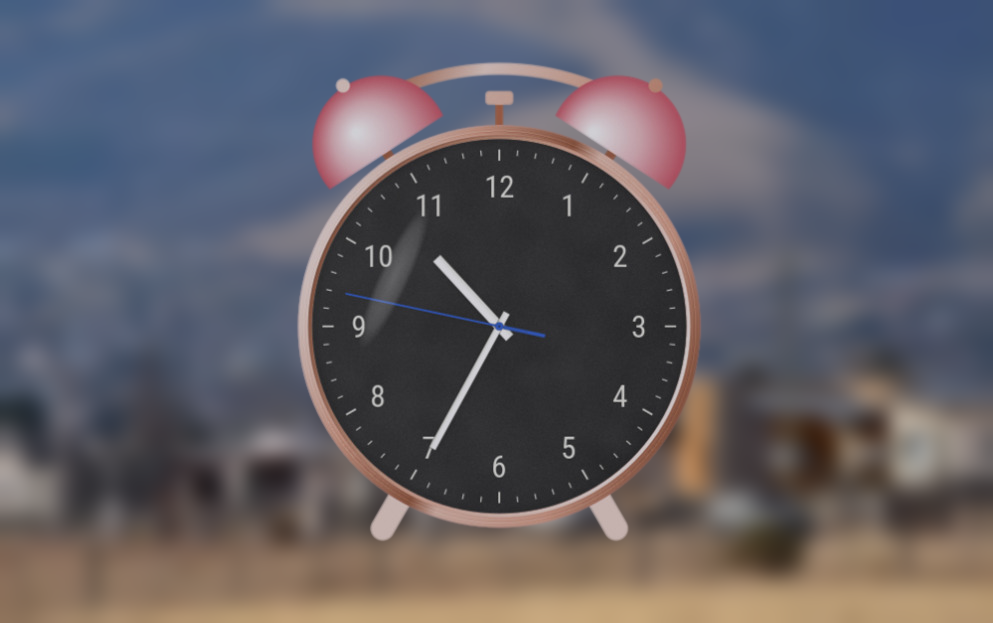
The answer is 10:34:47
